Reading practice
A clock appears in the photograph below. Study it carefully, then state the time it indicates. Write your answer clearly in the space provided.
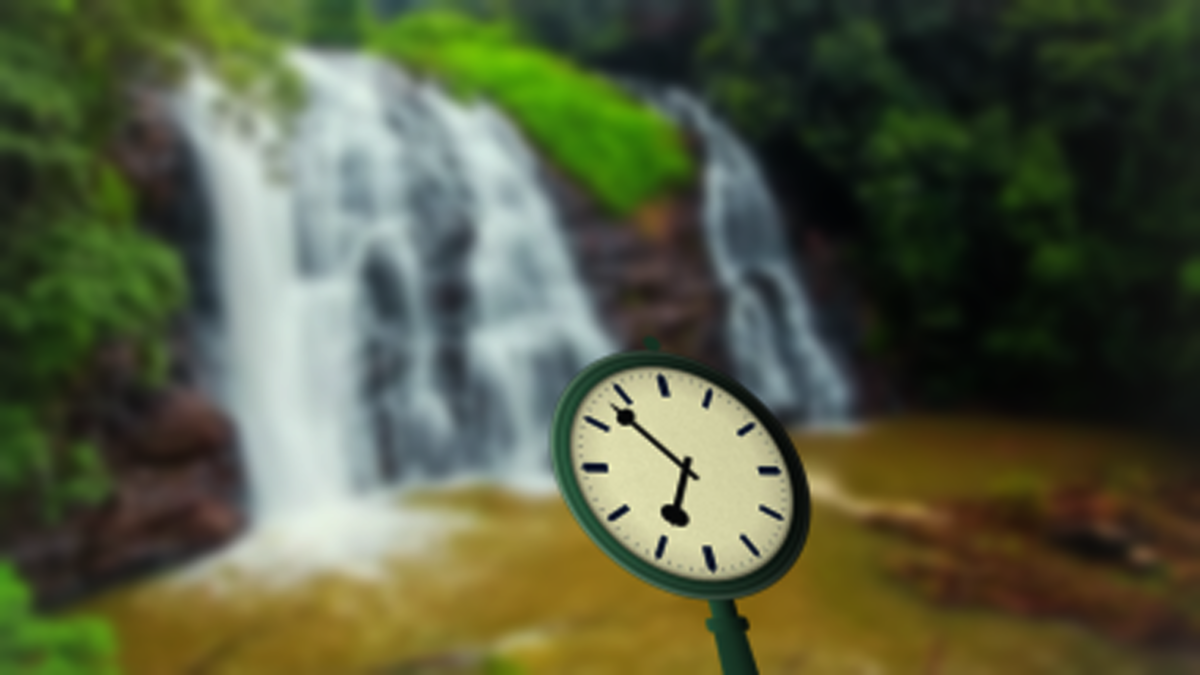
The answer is 6:53
